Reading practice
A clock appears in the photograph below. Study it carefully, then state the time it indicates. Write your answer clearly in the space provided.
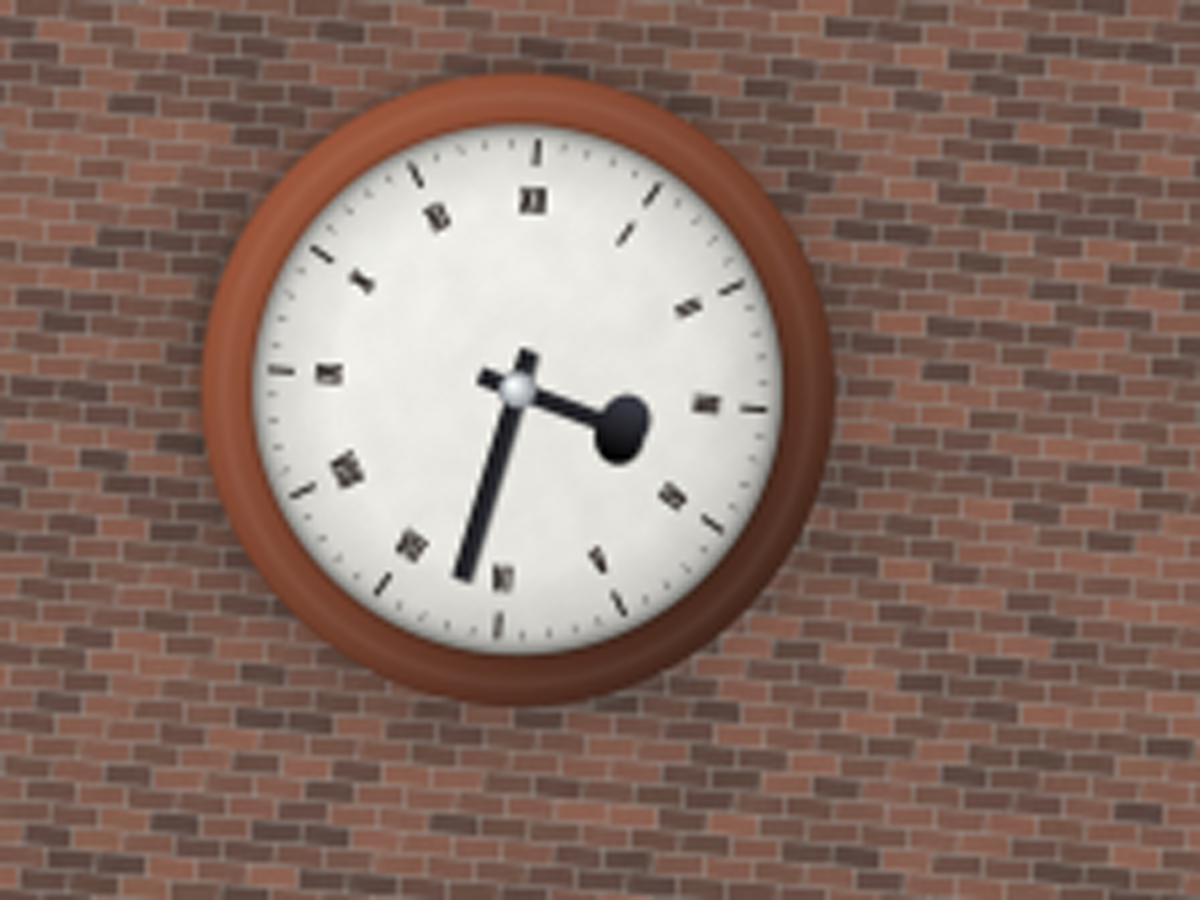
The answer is 3:32
